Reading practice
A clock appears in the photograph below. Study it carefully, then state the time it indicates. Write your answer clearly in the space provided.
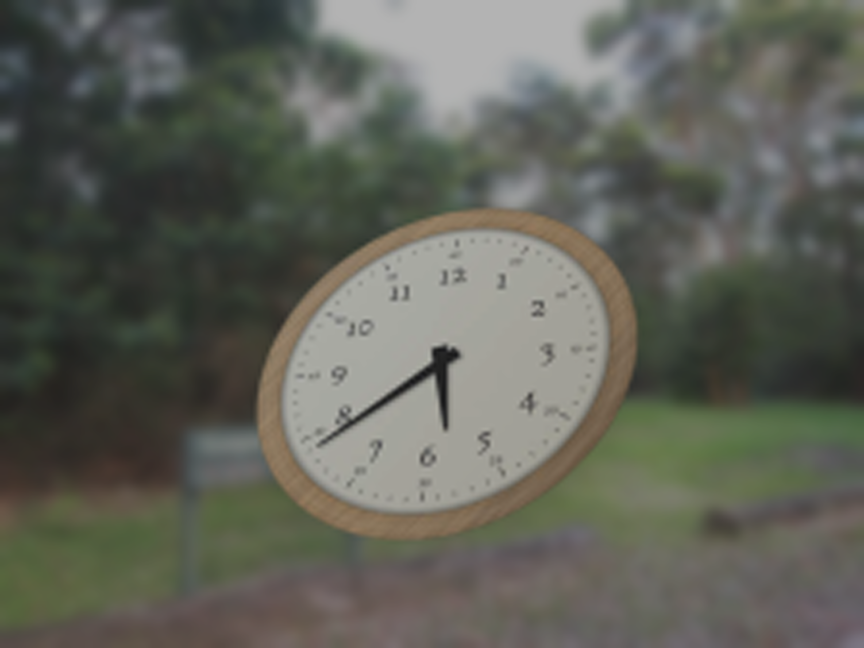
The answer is 5:39
